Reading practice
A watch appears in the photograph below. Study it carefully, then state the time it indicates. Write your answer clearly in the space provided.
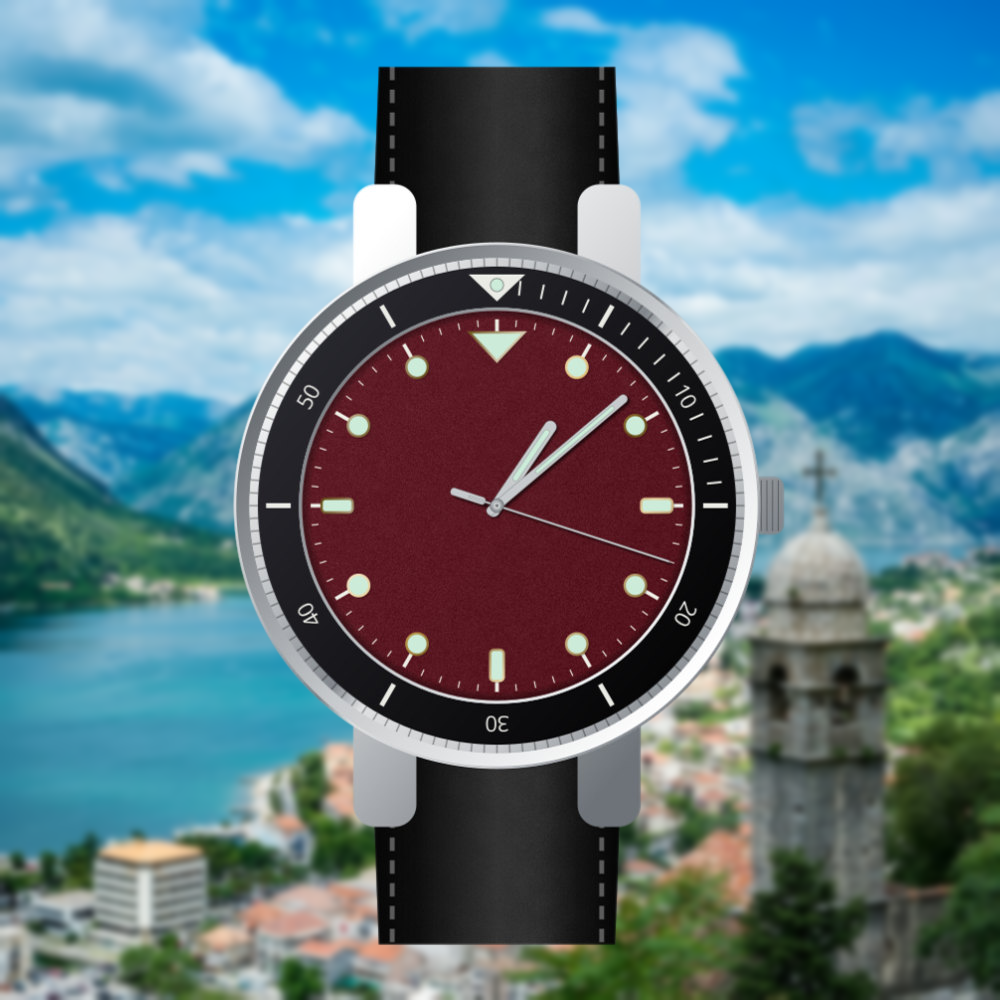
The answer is 1:08:18
